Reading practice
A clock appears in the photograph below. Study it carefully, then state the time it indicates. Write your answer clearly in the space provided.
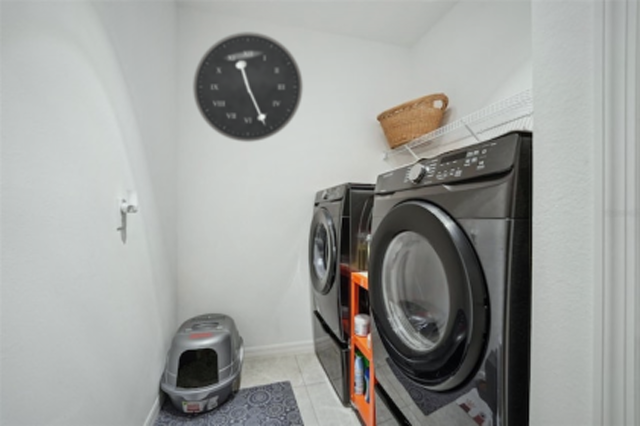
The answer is 11:26
